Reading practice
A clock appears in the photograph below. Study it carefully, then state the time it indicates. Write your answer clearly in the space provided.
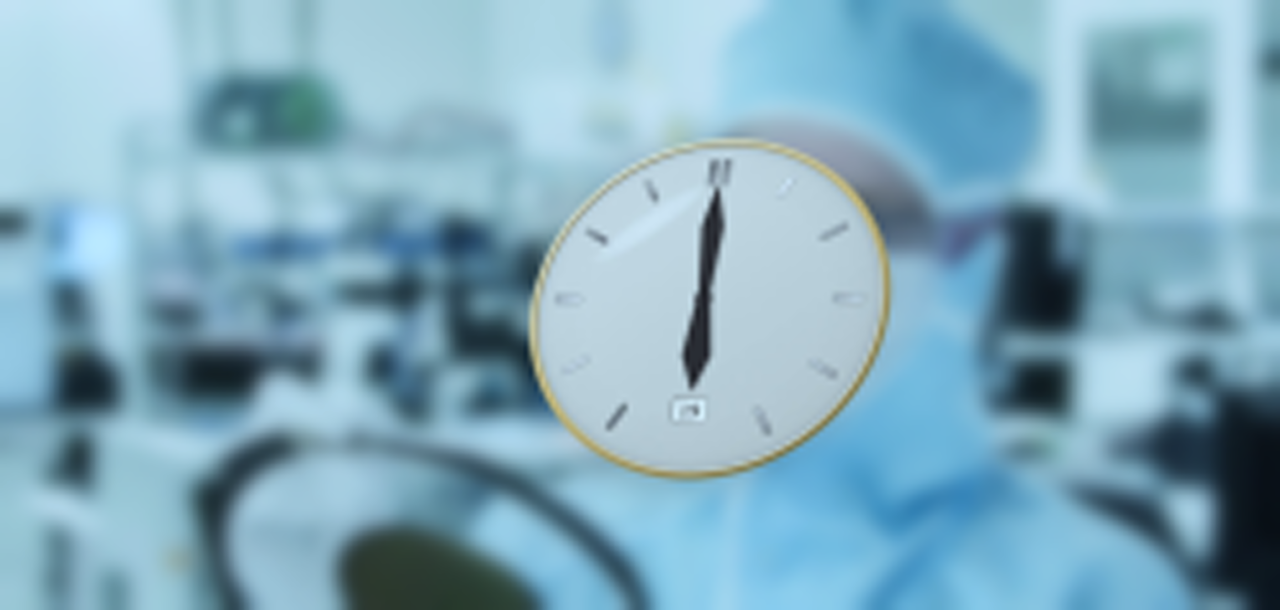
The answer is 6:00
